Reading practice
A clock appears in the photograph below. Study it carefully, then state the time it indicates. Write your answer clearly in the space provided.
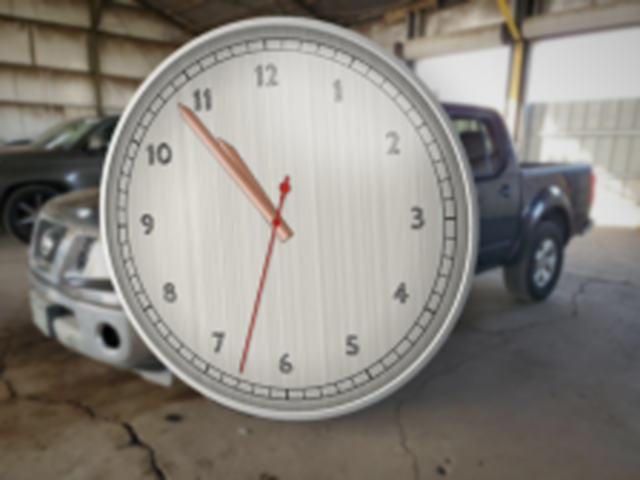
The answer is 10:53:33
